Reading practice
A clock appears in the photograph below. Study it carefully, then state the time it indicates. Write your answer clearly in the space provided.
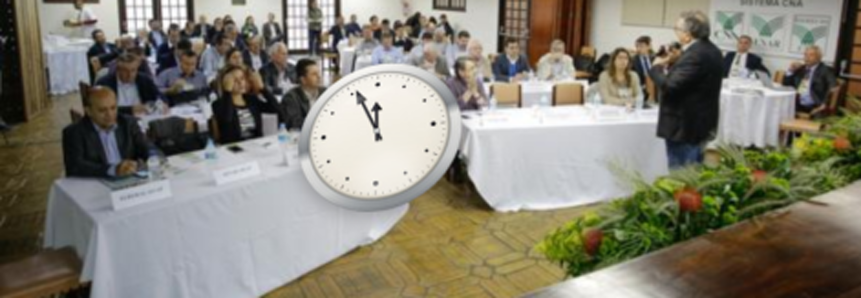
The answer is 11:56
